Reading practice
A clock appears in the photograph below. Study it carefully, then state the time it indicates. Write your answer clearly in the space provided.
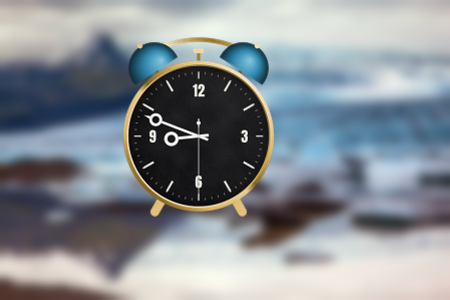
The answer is 8:48:30
